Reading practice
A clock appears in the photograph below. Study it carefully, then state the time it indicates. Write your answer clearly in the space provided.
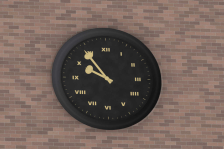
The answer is 9:54
